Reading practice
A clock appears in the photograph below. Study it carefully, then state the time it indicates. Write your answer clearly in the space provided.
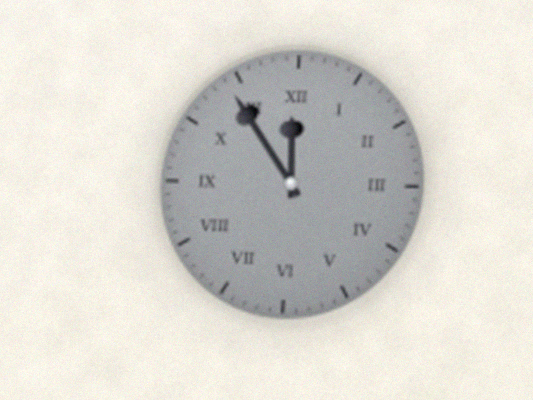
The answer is 11:54
